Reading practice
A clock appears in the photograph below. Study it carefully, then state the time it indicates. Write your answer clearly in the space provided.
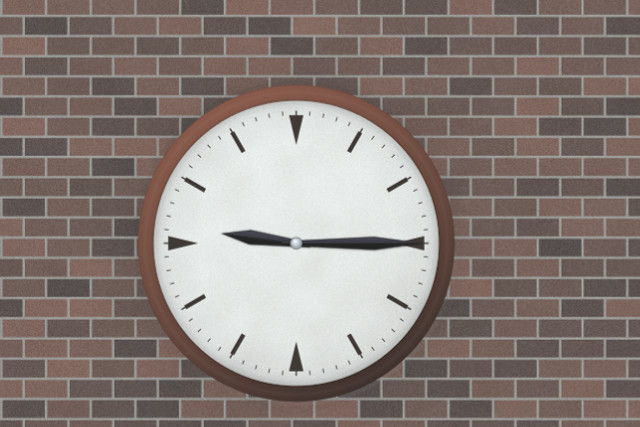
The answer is 9:15
